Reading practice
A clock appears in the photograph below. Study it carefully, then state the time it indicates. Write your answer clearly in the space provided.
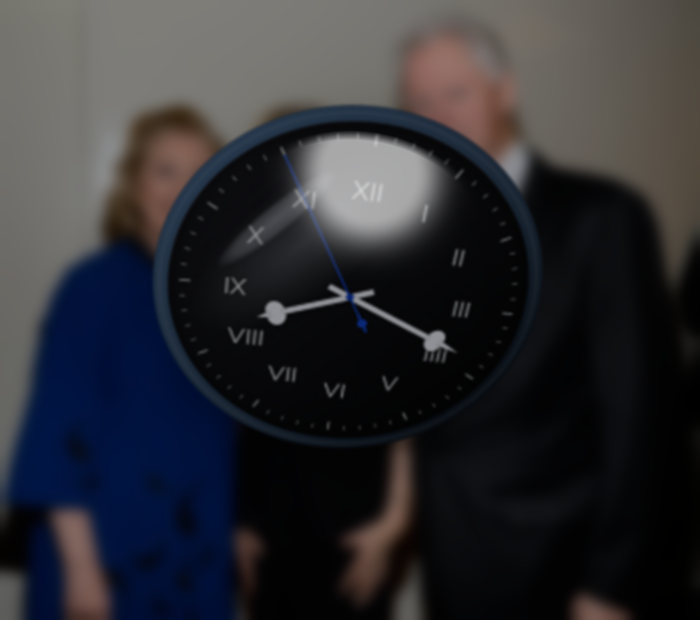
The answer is 8:18:55
